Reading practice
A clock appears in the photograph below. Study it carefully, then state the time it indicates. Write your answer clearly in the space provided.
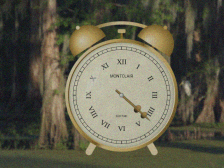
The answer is 4:22
